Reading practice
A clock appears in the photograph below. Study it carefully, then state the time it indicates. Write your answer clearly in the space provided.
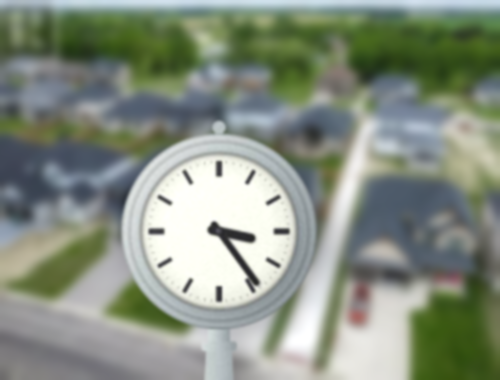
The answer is 3:24
